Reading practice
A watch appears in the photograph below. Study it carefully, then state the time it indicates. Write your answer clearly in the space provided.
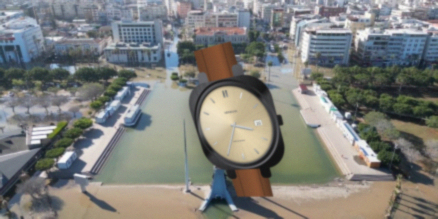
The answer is 3:35
